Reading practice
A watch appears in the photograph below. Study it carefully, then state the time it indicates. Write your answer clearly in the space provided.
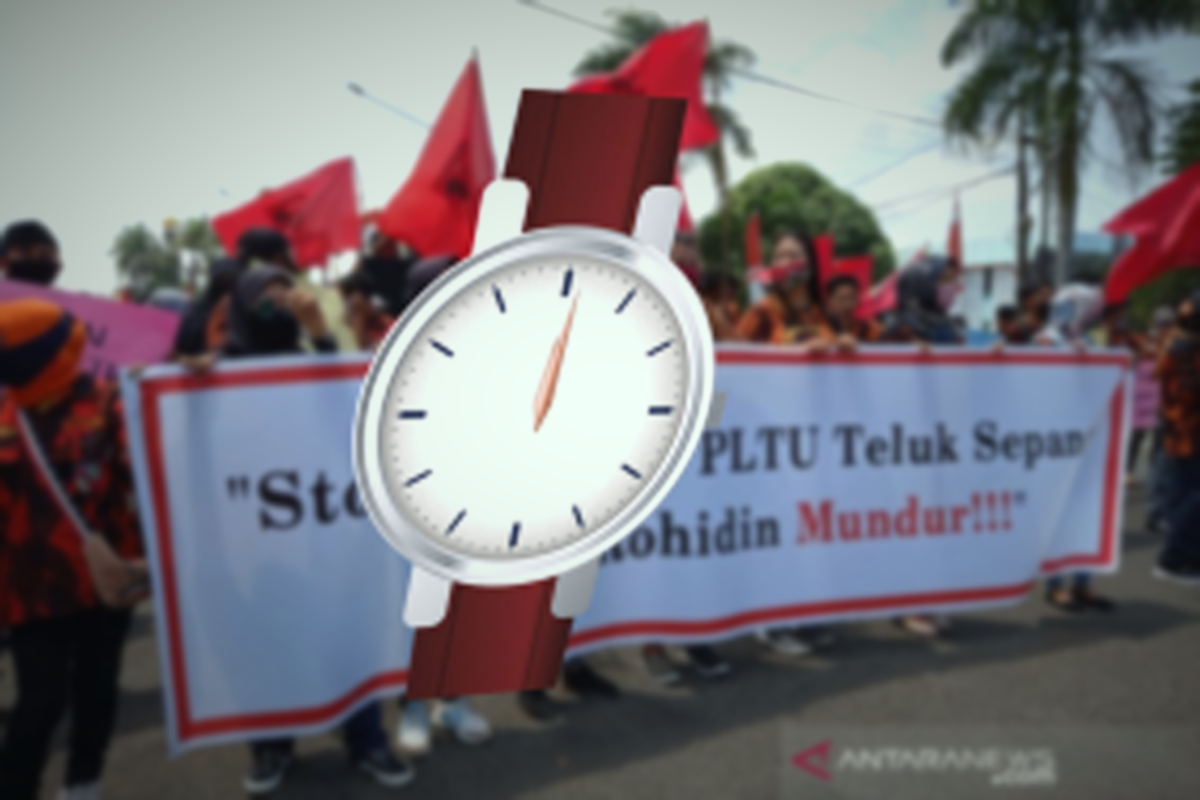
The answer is 12:01
